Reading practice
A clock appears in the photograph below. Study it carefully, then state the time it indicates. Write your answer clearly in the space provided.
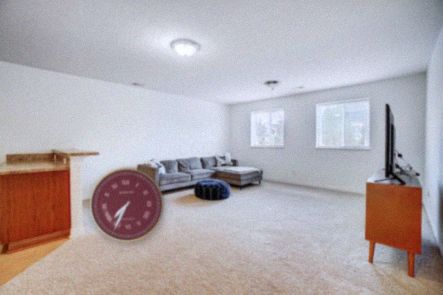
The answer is 7:35
